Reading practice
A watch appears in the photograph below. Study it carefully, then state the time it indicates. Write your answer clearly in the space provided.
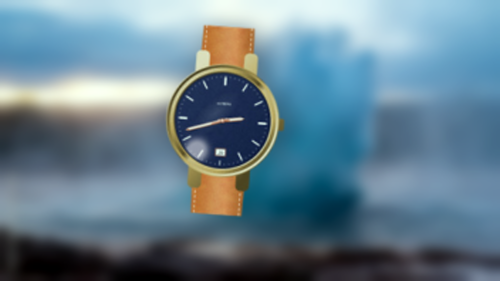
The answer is 2:42
